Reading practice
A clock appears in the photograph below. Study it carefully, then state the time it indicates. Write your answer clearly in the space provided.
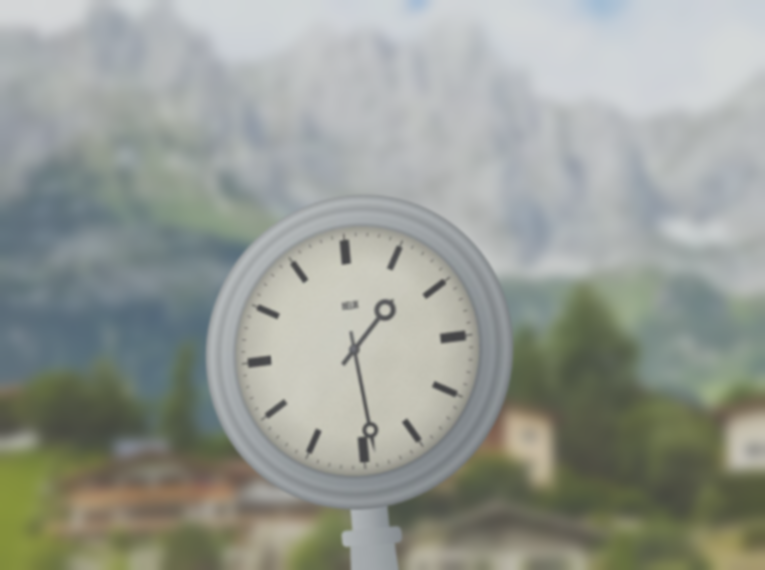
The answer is 1:29
